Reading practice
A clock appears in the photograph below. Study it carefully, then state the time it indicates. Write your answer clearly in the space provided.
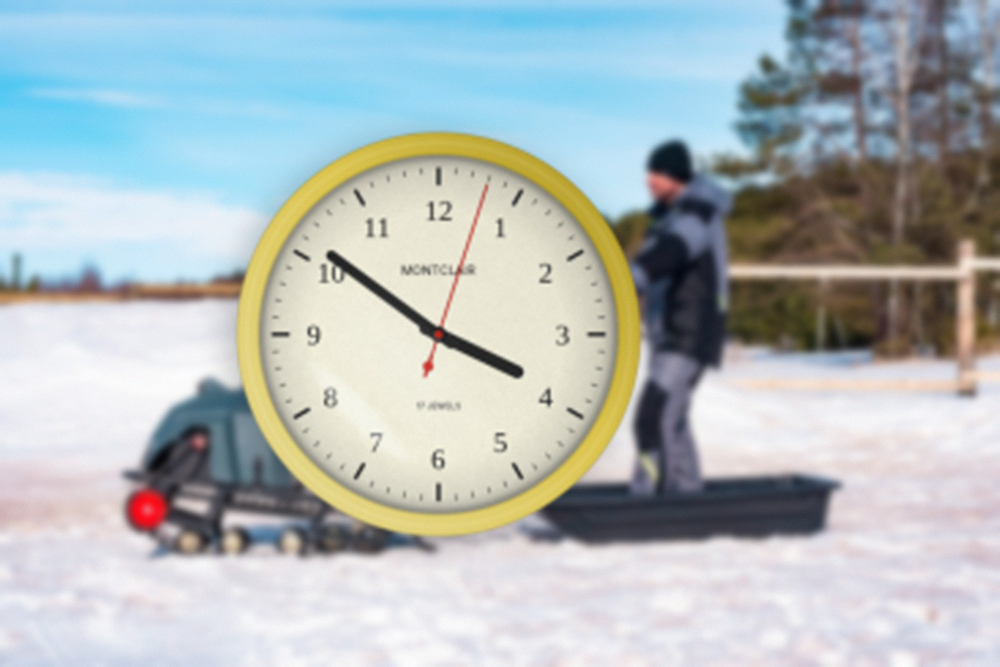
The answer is 3:51:03
